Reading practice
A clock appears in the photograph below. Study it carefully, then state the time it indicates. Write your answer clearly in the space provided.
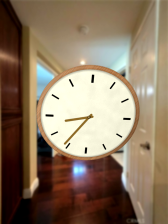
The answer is 8:36
